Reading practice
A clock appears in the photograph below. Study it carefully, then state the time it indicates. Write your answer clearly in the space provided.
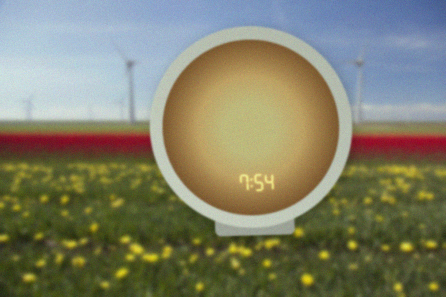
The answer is 7:54
